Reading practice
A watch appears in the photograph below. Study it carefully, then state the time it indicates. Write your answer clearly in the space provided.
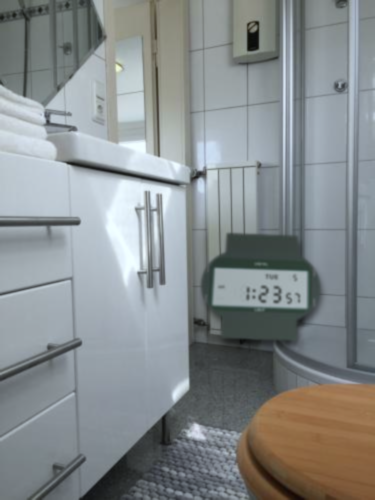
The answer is 1:23
